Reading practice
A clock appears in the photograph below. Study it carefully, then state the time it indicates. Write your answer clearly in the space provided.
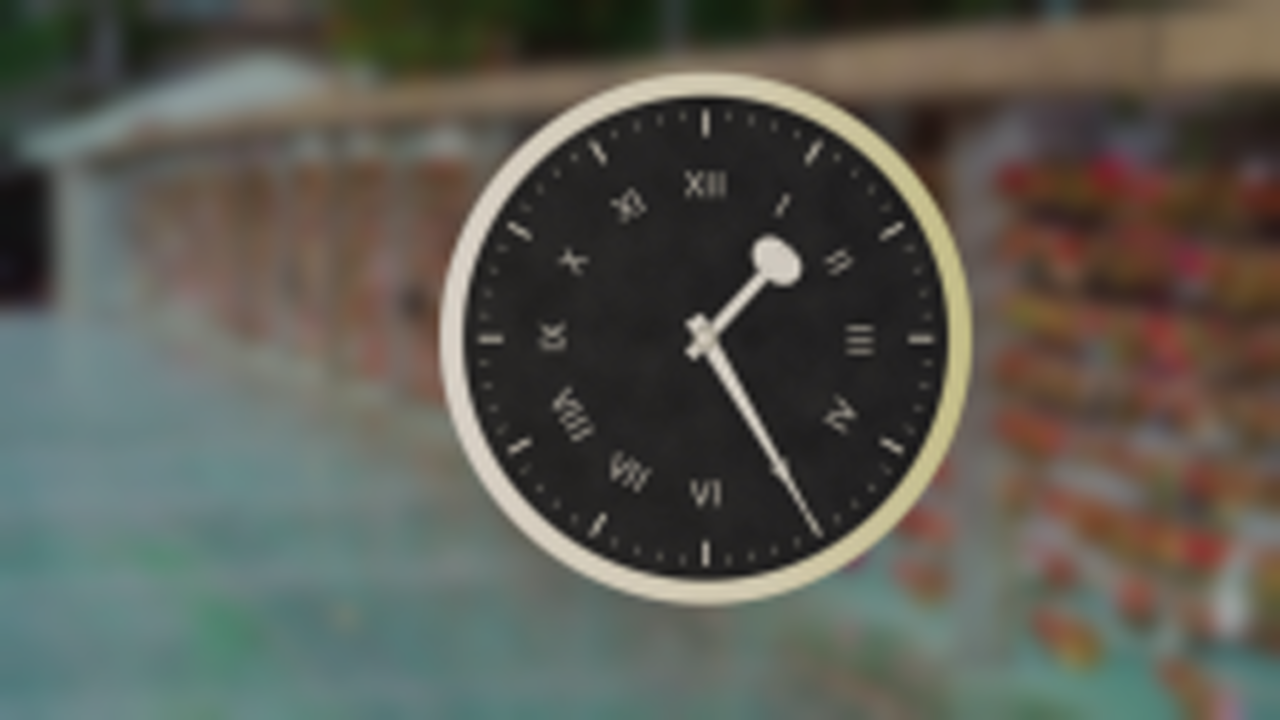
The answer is 1:25
